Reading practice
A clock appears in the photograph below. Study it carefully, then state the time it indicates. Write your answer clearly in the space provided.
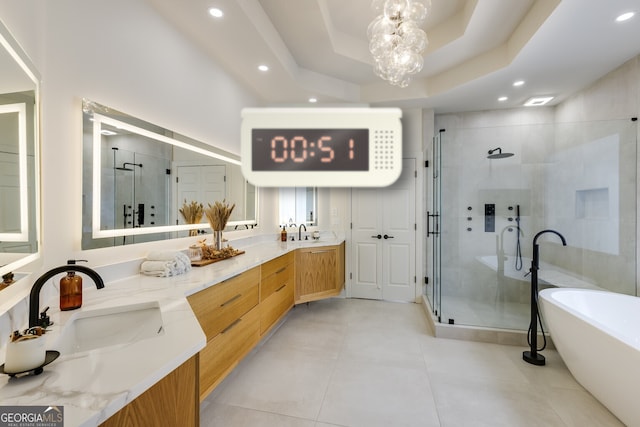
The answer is 0:51
